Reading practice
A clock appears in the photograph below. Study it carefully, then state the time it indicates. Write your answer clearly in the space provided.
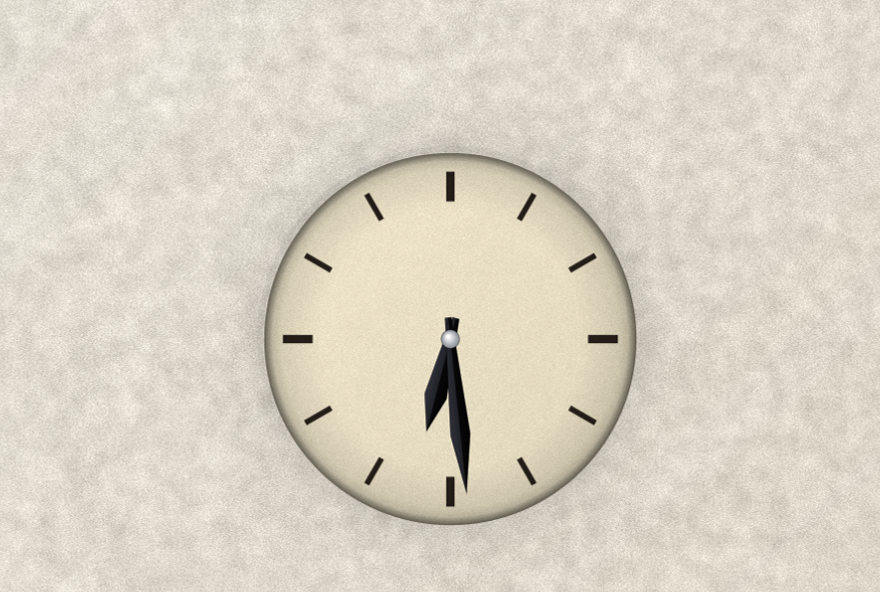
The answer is 6:29
